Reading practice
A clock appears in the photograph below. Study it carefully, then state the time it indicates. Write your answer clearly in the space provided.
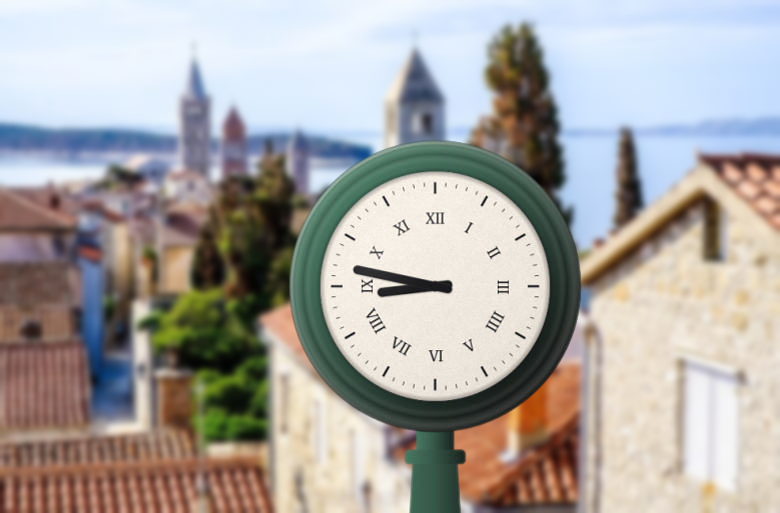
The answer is 8:47
